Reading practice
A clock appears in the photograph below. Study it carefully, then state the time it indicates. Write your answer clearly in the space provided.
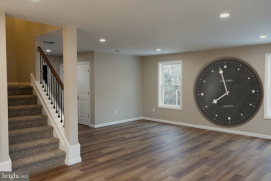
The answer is 7:58
